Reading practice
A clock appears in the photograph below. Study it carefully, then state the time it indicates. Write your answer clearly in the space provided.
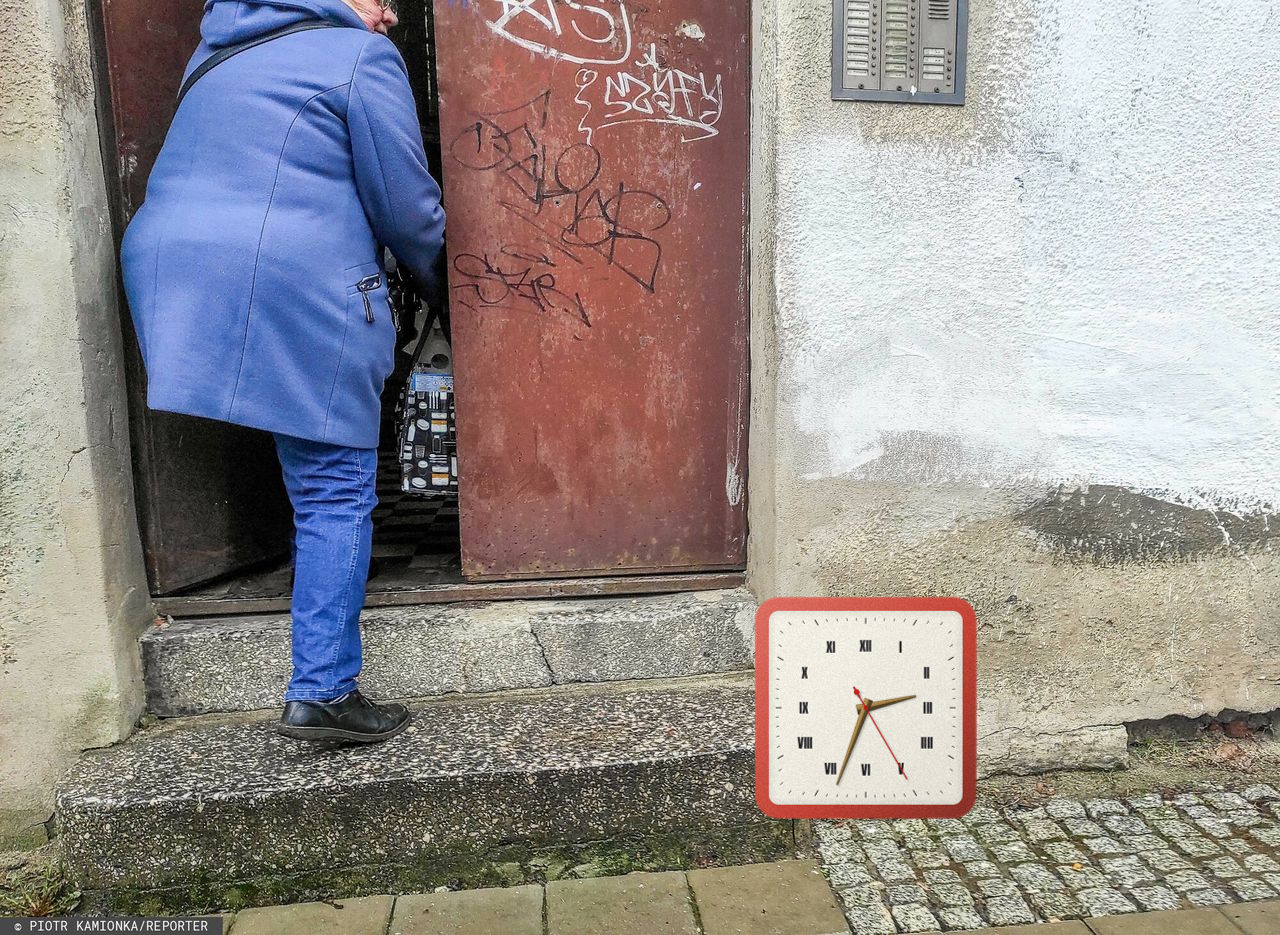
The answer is 2:33:25
